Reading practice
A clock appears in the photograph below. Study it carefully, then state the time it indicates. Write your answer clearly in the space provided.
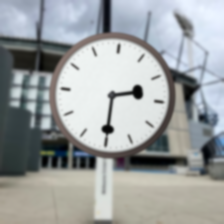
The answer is 2:30
